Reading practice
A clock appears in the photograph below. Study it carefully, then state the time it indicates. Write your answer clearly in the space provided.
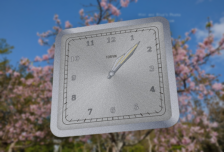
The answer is 1:07
